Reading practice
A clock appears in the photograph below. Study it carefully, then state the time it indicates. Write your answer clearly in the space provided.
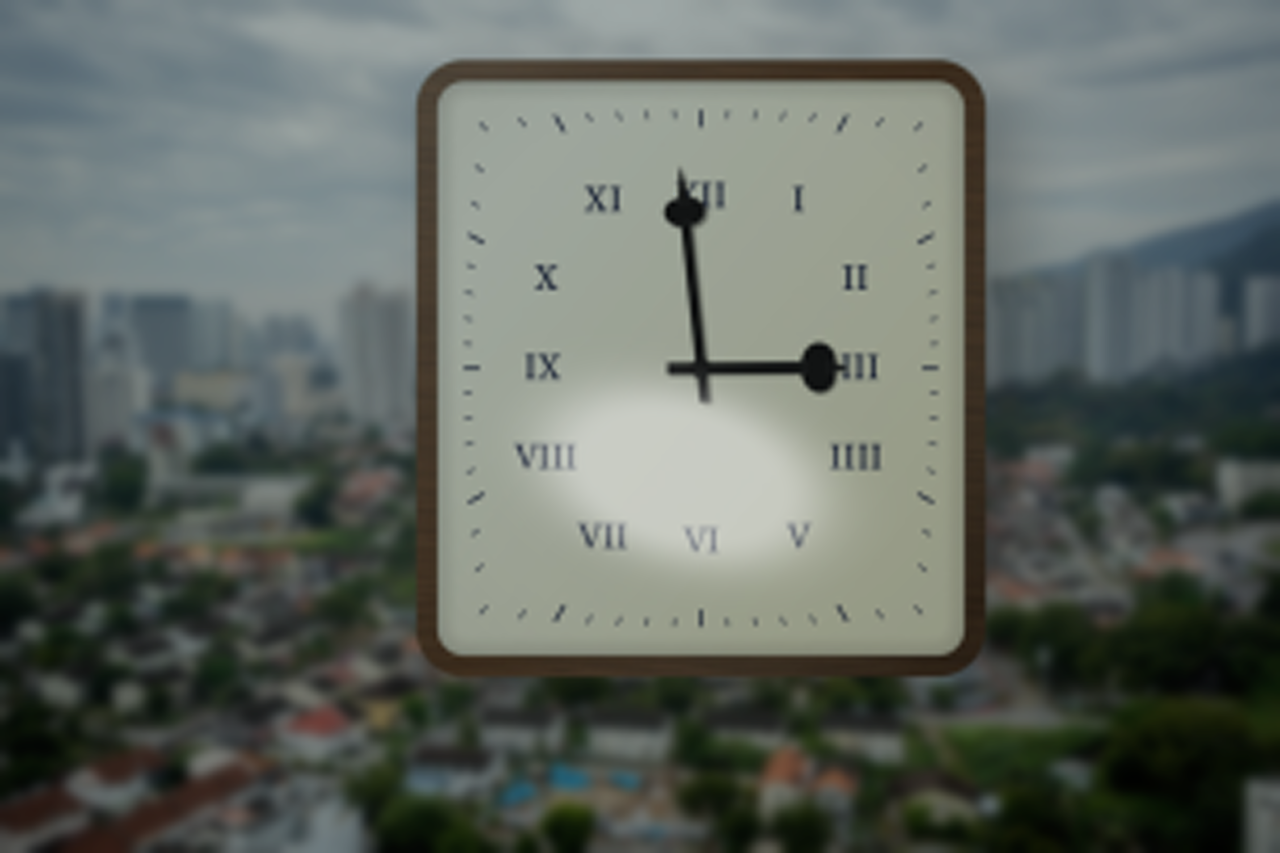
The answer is 2:59
